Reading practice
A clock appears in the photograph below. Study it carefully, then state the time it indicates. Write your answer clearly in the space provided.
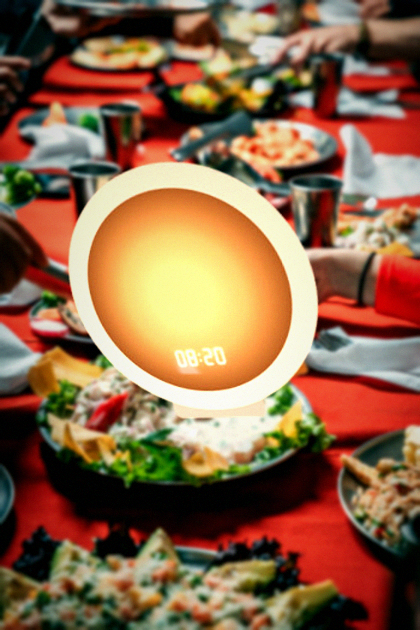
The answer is 8:20
